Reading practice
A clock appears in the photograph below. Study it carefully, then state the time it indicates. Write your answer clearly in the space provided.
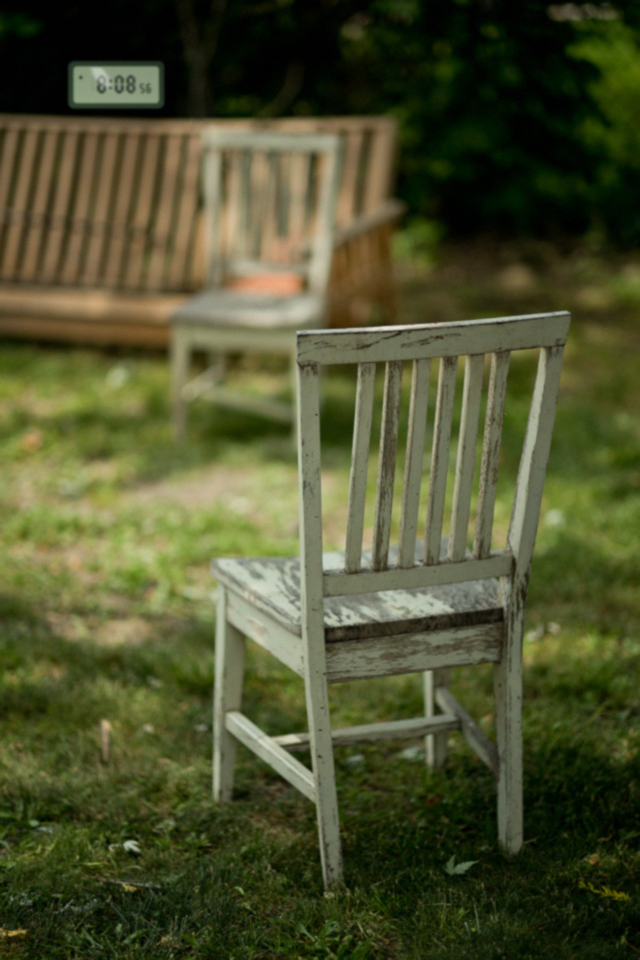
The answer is 8:08
